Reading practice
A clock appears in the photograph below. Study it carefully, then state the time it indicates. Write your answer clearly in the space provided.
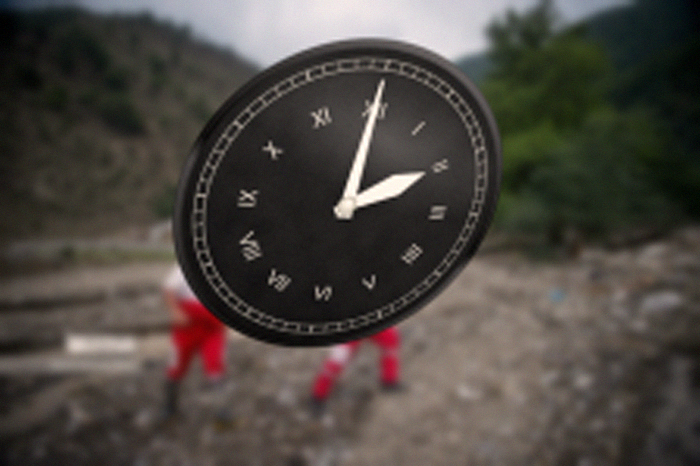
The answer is 2:00
